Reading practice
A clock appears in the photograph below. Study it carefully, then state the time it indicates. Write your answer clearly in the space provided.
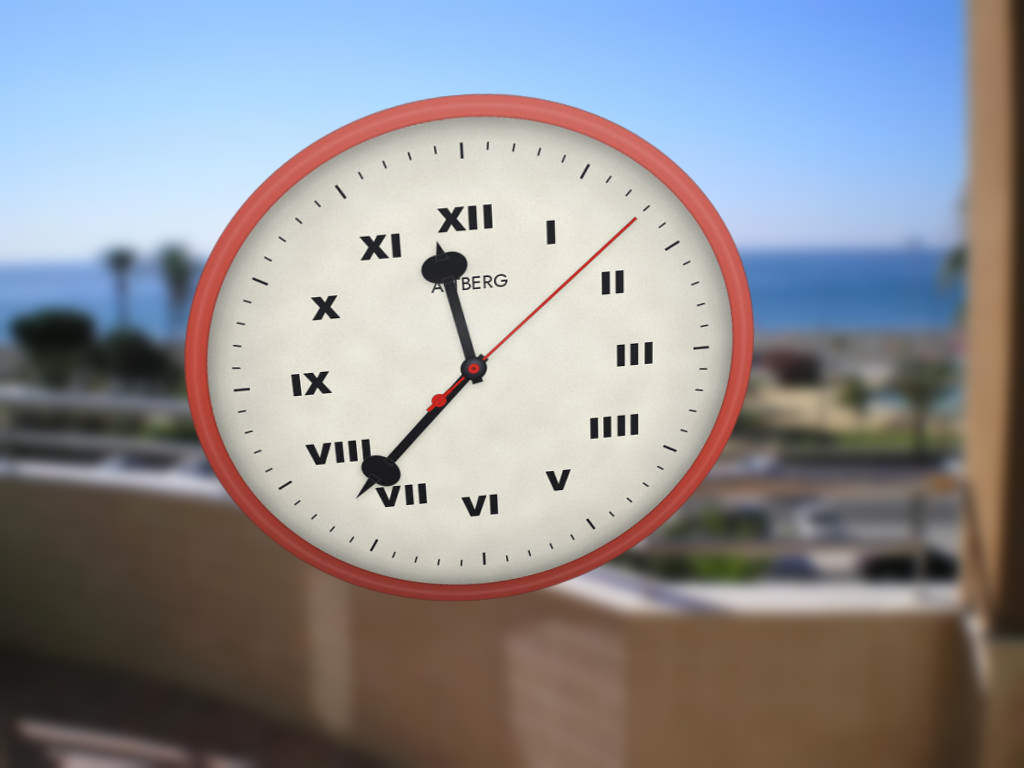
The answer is 11:37:08
